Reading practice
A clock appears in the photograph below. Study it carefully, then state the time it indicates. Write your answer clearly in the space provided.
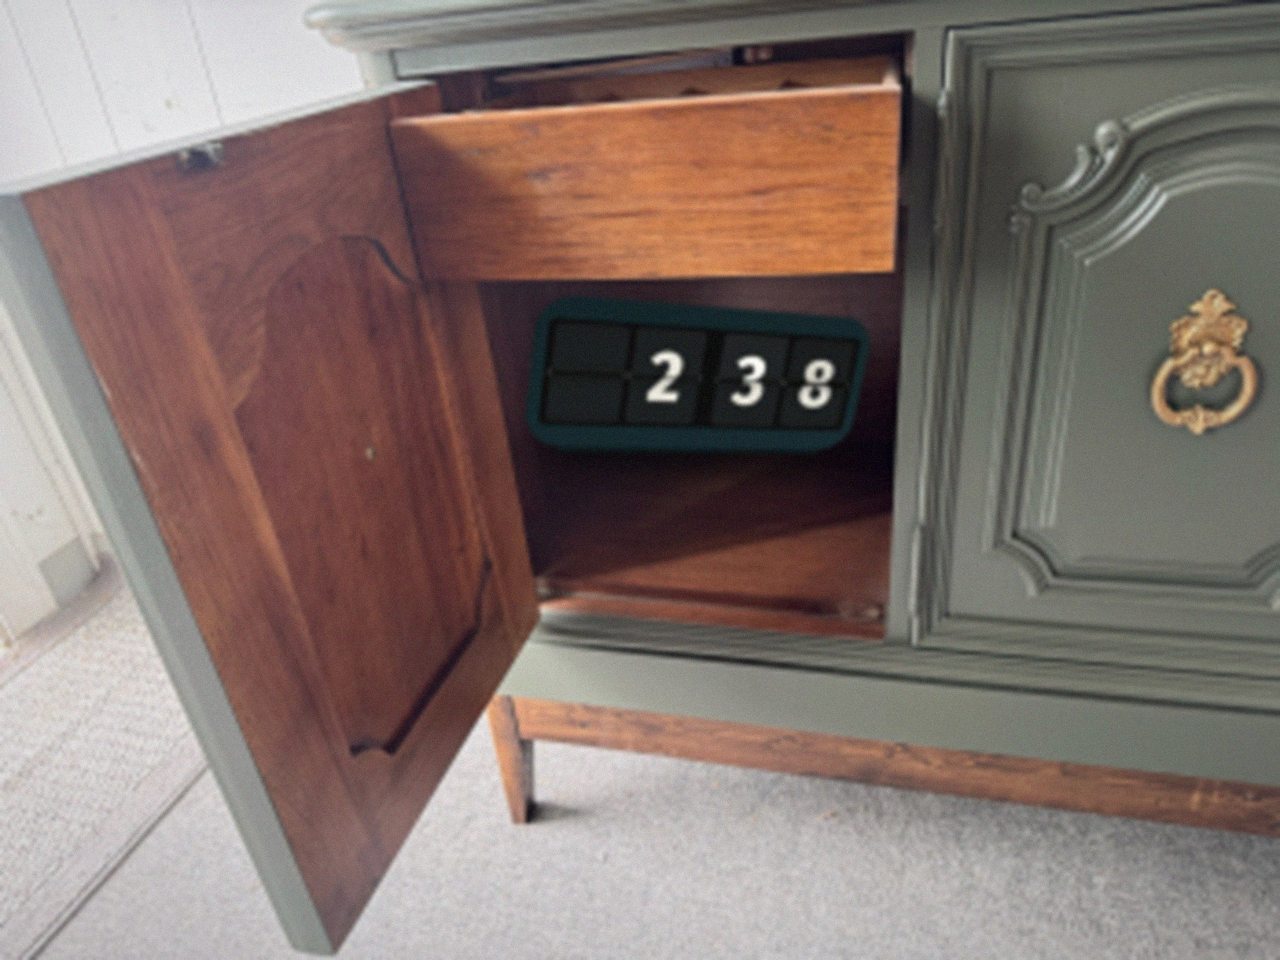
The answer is 2:38
